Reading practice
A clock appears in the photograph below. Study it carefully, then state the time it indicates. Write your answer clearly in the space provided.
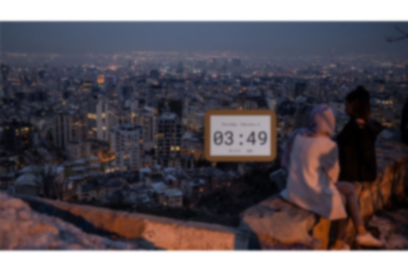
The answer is 3:49
